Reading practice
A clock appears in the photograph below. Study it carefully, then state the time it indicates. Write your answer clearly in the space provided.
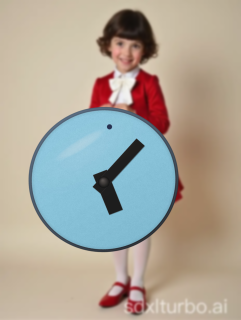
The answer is 5:06
